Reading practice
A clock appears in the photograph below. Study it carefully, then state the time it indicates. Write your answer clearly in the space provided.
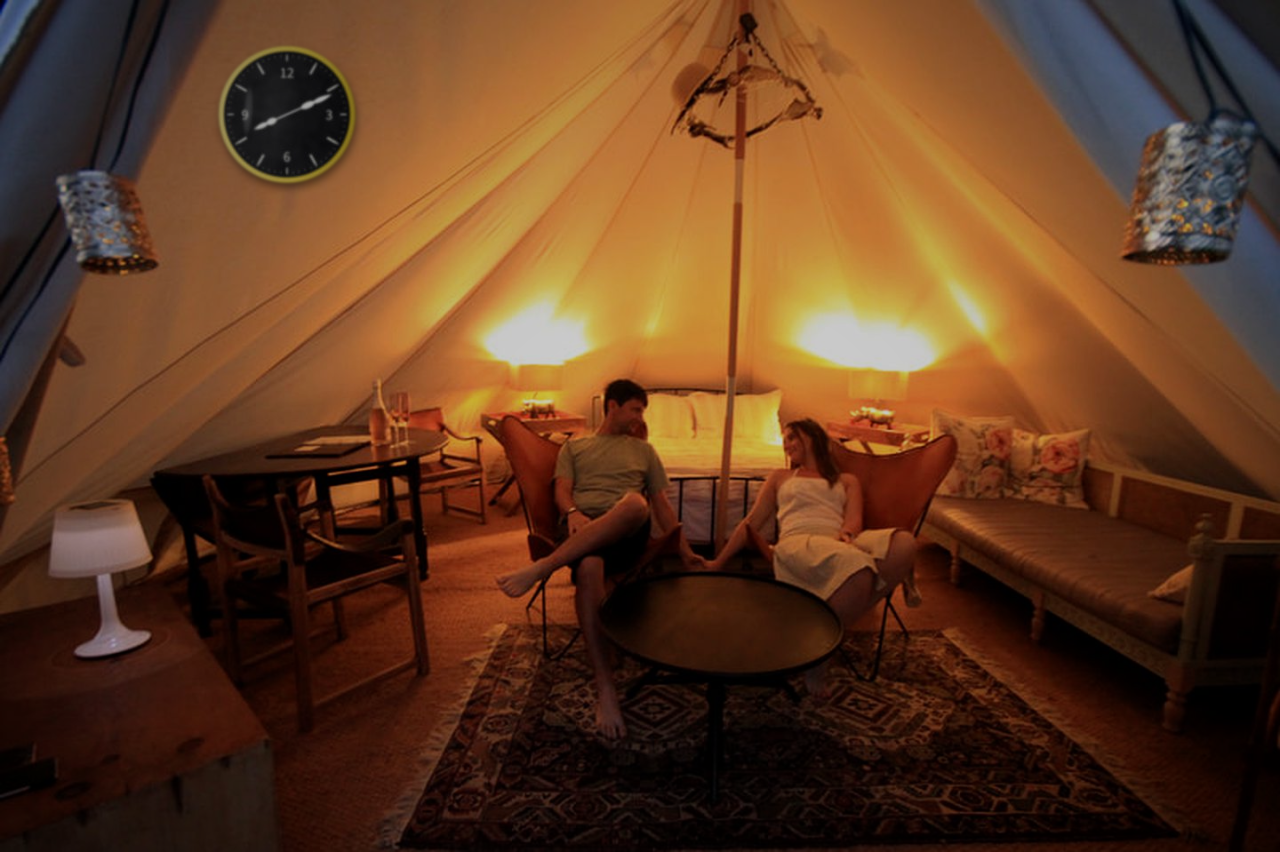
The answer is 8:11
